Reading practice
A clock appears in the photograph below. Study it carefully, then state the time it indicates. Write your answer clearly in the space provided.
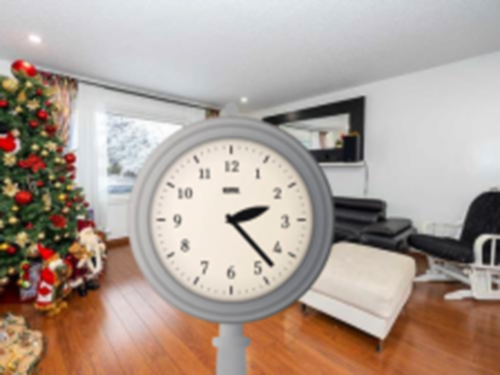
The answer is 2:23
